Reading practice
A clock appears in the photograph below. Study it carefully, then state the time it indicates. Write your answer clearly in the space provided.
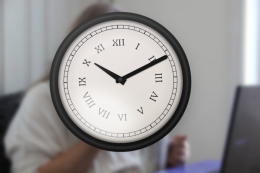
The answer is 10:11
